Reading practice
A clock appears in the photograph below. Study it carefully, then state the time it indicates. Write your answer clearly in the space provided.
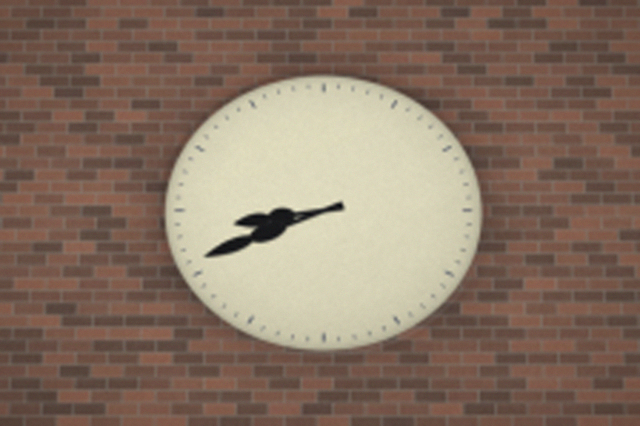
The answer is 8:41
